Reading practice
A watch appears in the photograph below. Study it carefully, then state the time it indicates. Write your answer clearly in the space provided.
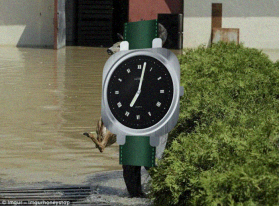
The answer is 7:02
